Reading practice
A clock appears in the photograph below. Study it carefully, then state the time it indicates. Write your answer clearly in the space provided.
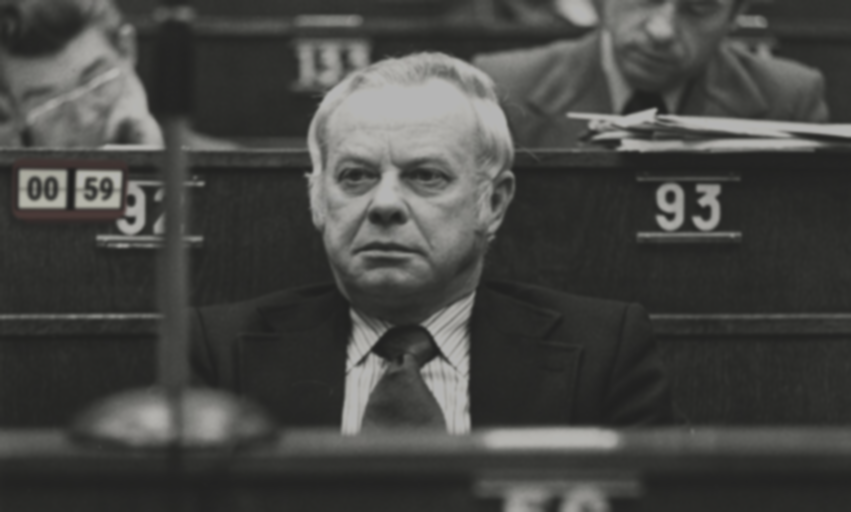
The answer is 0:59
